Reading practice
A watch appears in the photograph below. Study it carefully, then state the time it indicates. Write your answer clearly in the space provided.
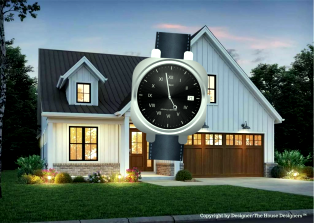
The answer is 4:58
